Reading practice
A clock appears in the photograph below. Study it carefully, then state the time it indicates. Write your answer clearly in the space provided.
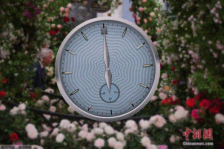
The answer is 6:00
